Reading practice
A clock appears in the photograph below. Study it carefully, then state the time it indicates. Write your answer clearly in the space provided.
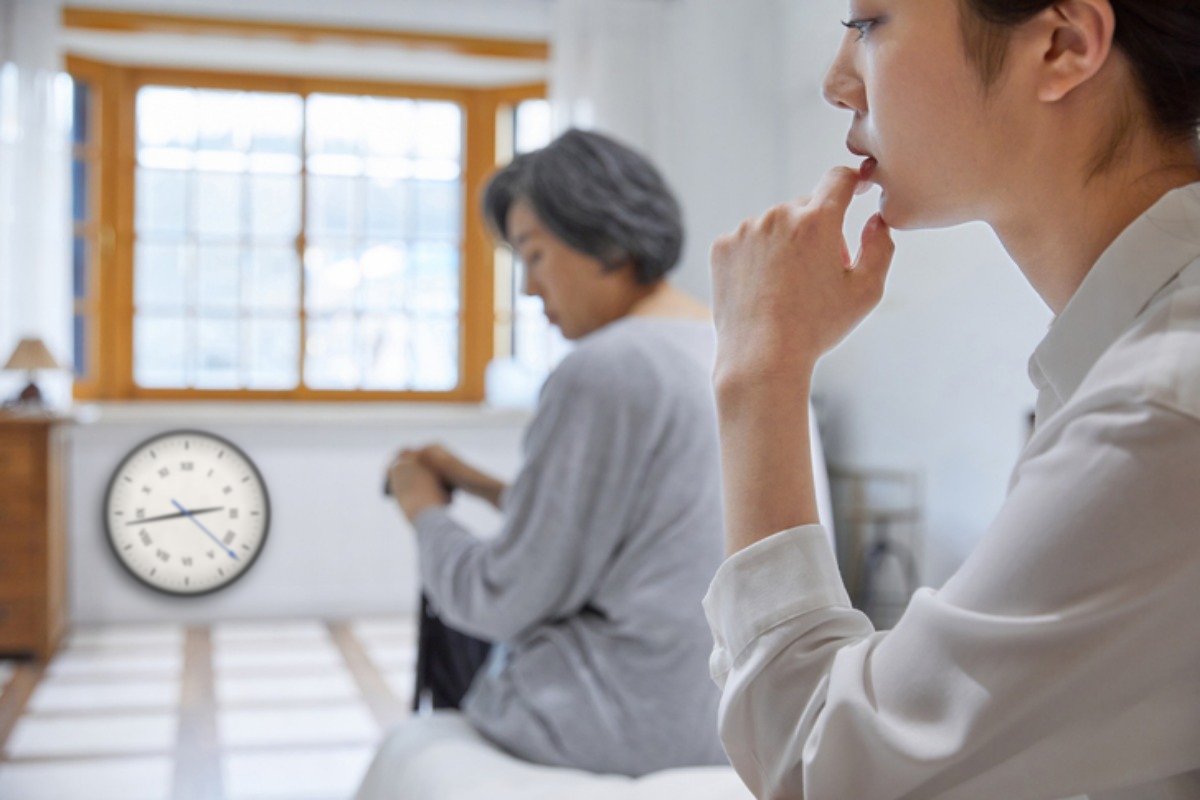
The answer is 2:43:22
